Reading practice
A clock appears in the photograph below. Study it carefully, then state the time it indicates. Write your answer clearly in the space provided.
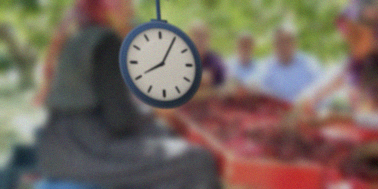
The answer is 8:05
